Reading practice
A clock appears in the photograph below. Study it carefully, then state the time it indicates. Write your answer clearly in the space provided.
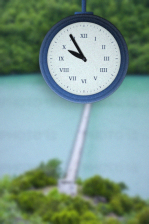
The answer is 9:55
